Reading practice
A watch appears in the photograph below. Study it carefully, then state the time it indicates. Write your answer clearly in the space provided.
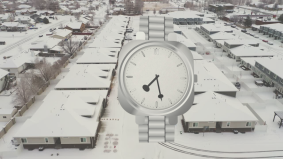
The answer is 7:28
